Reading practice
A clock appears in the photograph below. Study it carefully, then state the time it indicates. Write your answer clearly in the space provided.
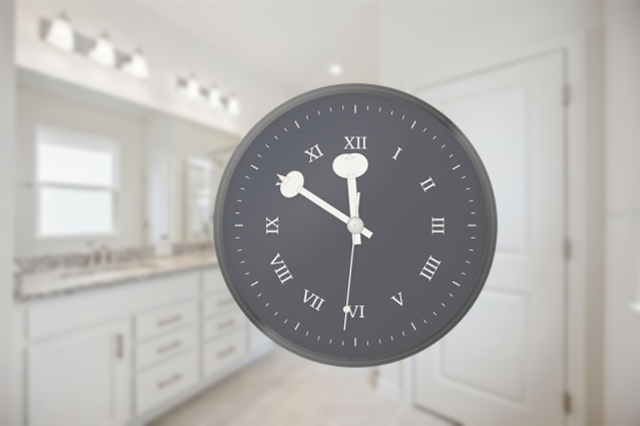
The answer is 11:50:31
